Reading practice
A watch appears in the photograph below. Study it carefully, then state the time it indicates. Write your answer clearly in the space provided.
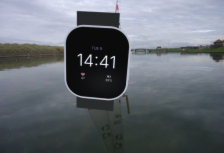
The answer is 14:41
